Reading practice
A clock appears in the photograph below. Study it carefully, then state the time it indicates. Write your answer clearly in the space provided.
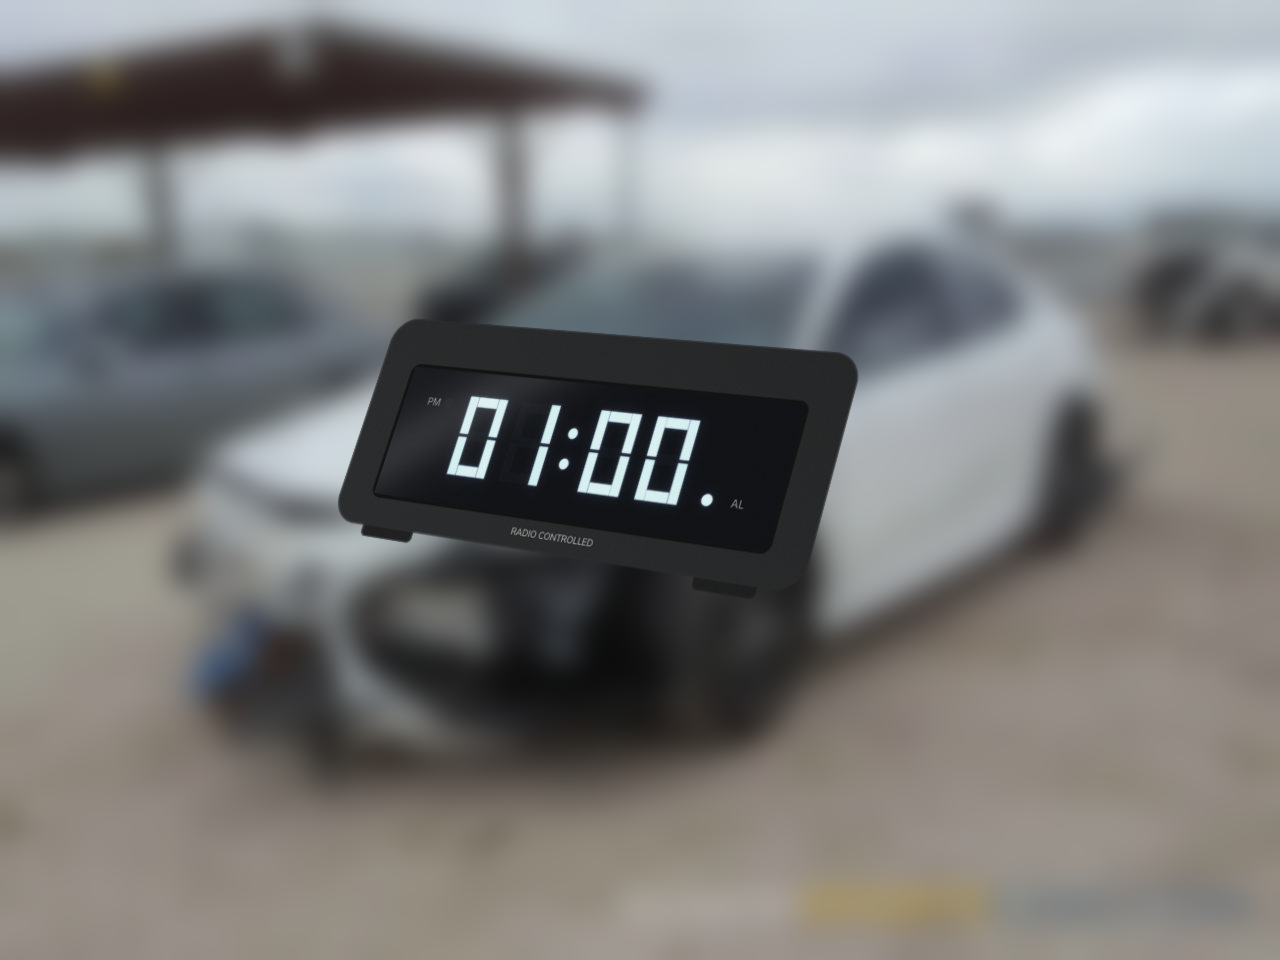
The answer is 1:00
